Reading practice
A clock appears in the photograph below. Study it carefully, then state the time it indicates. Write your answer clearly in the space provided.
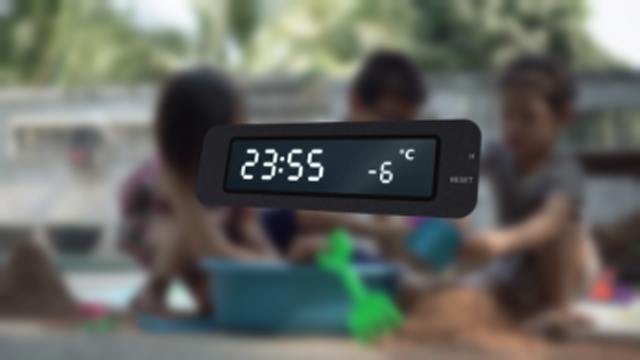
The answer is 23:55
